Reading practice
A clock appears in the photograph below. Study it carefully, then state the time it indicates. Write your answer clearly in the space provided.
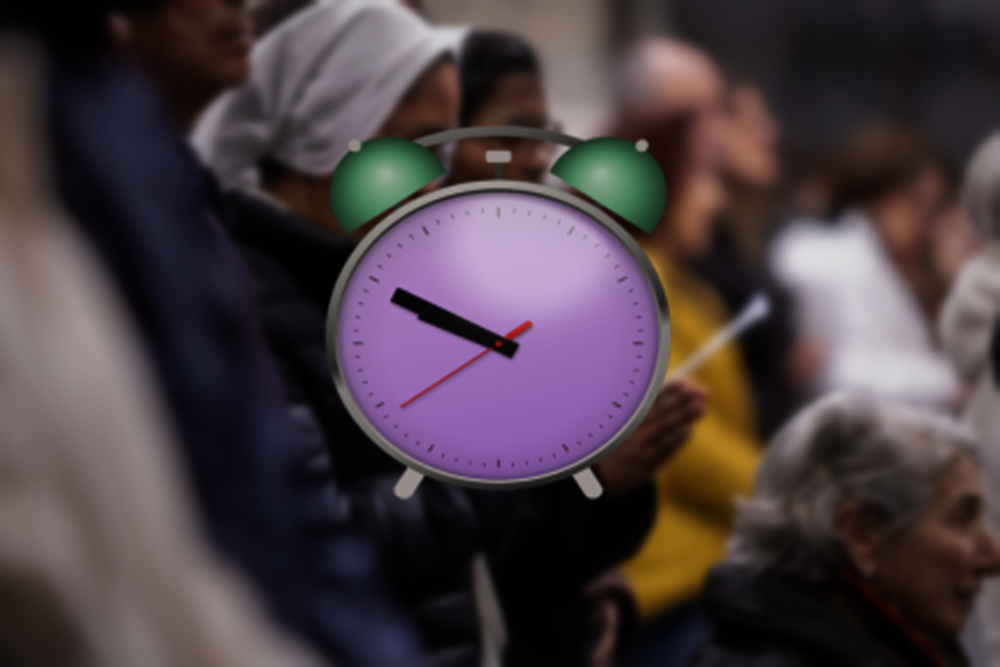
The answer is 9:49:39
